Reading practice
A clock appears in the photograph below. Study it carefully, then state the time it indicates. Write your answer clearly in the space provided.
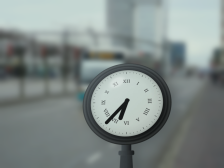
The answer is 6:37
